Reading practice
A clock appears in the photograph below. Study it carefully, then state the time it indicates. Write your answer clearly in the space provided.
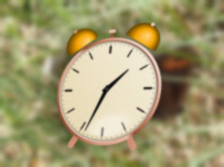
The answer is 1:34
